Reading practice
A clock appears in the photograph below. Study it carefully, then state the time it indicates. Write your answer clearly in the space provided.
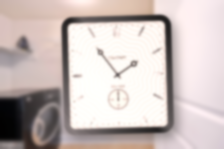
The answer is 1:54
